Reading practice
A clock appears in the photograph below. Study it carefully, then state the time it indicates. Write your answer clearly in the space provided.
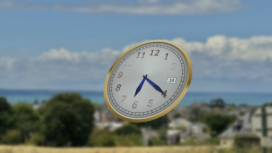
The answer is 6:20
